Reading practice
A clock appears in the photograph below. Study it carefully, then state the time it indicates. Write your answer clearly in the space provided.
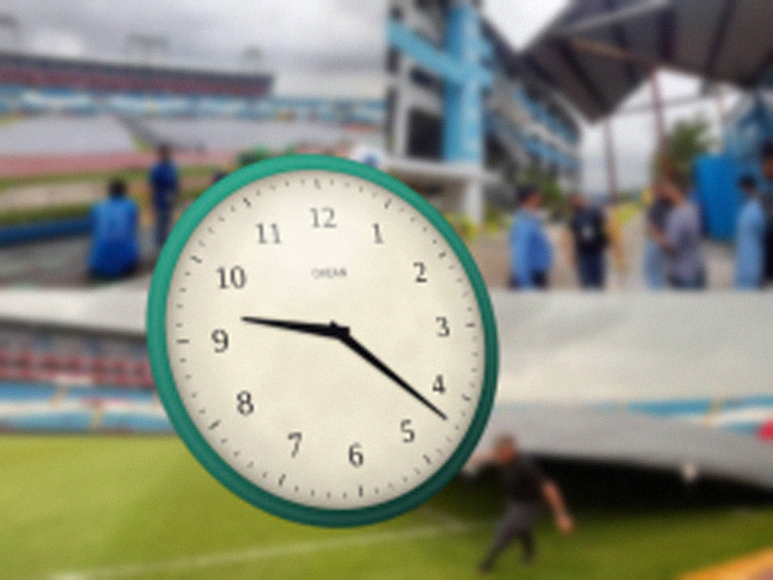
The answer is 9:22
